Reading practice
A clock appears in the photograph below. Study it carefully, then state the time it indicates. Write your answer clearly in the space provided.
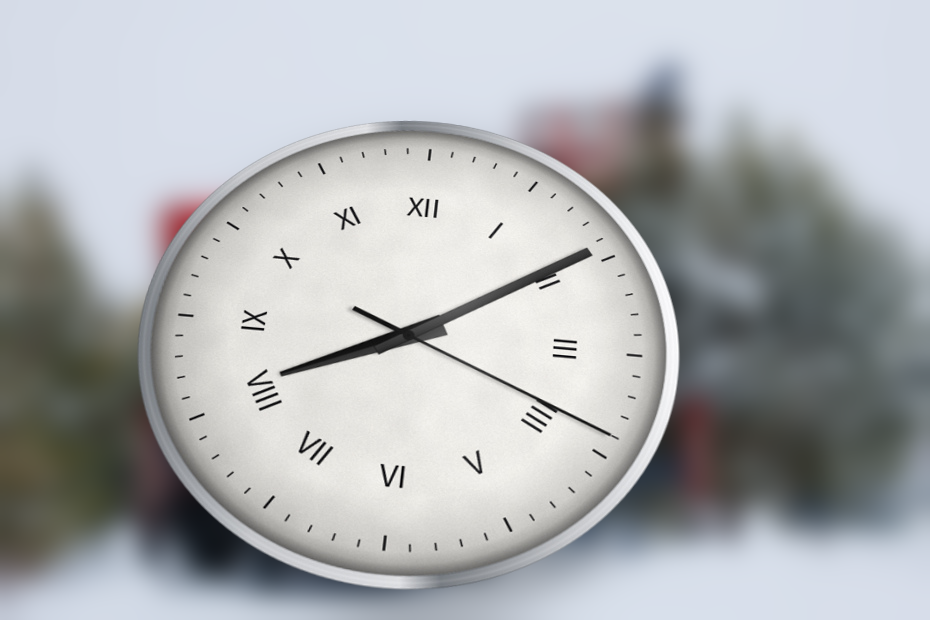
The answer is 8:09:19
